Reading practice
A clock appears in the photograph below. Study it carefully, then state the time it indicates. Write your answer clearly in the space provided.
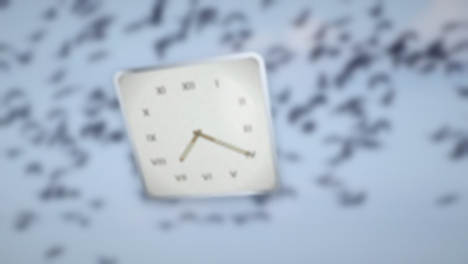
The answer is 7:20
